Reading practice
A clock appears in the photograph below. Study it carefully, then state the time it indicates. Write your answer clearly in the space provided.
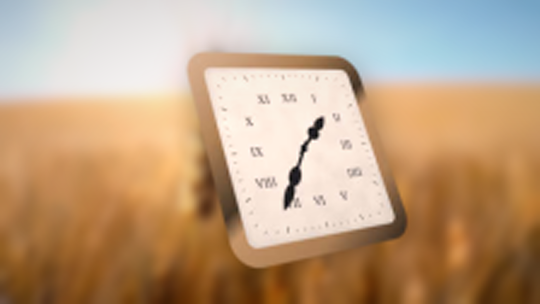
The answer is 1:36
